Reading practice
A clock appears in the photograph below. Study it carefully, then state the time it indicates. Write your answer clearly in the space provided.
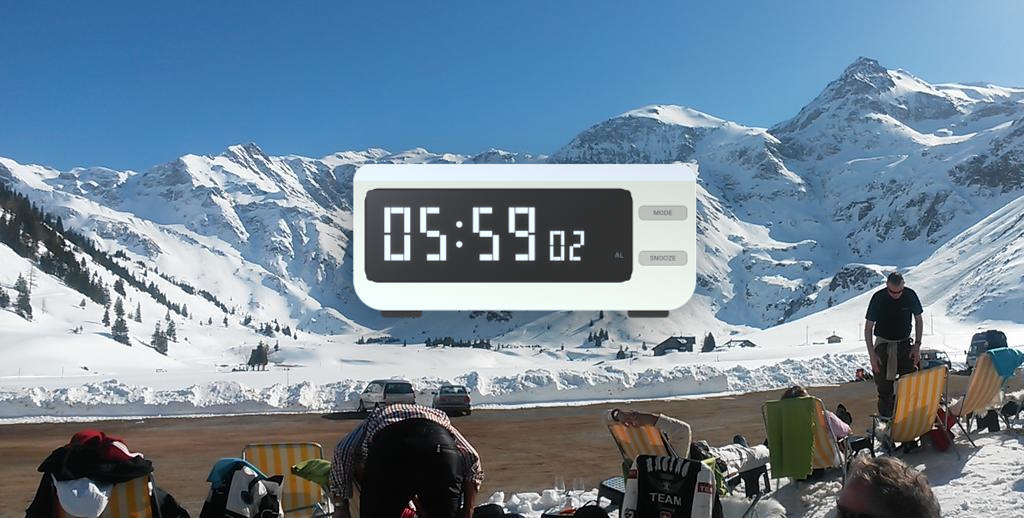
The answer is 5:59:02
